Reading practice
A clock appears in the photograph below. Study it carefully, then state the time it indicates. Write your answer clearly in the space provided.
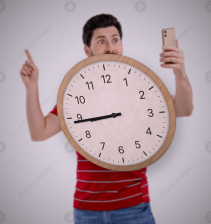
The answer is 8:44
